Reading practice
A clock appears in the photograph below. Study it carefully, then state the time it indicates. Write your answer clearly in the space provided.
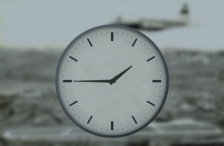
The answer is 1:45
